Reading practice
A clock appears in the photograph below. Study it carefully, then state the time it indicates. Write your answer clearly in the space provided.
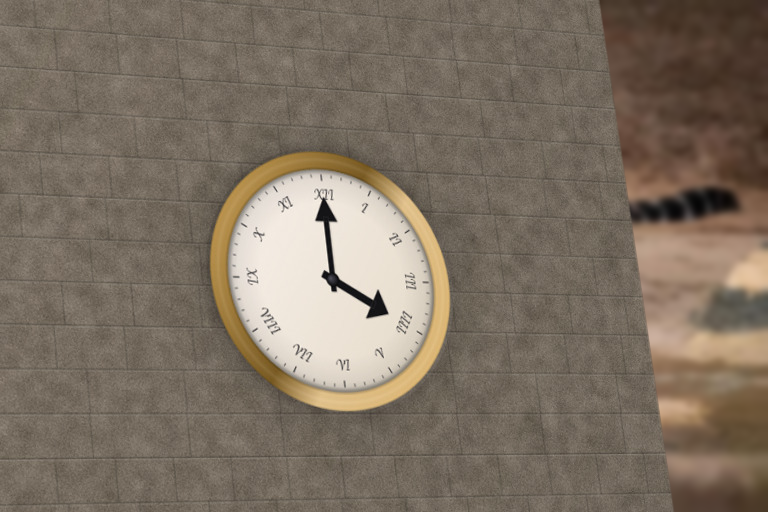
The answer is 4:00
